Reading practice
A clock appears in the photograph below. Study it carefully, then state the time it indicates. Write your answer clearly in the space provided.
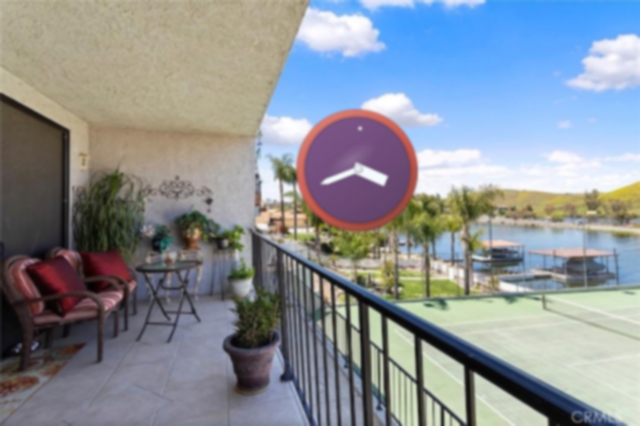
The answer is 3:41
